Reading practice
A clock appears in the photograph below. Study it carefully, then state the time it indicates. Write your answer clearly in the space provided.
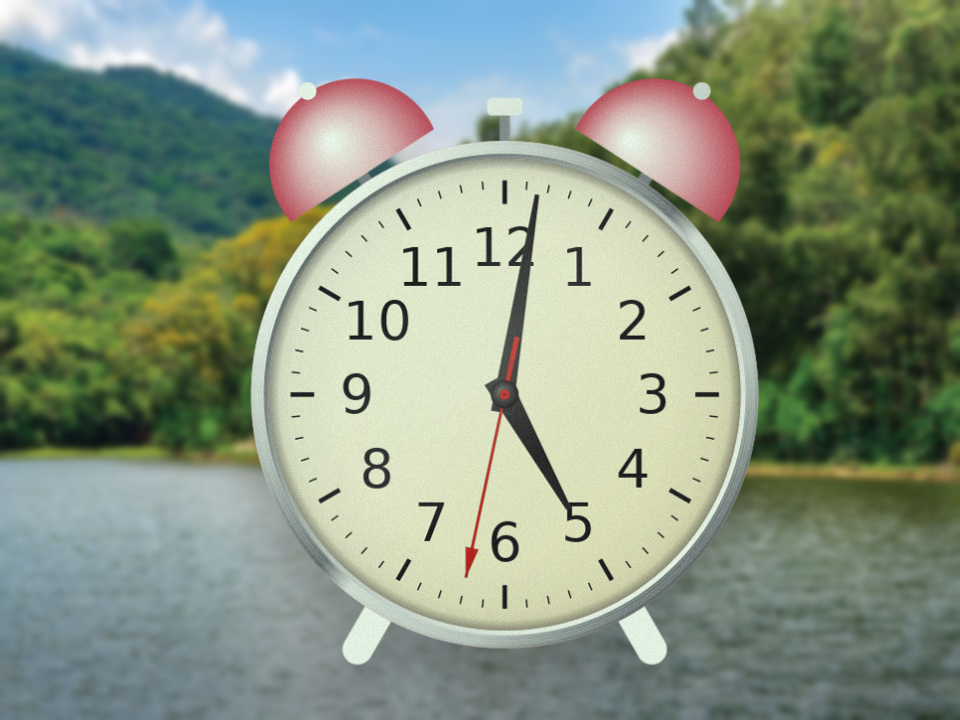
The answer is 5:01:32
